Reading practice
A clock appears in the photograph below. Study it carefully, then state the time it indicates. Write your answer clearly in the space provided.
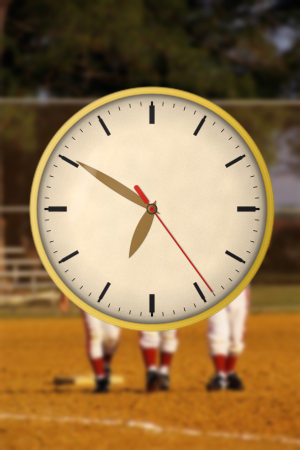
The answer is 6:50:24
